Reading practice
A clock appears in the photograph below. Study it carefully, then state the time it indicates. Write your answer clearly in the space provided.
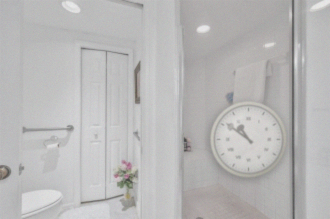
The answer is 10:51
